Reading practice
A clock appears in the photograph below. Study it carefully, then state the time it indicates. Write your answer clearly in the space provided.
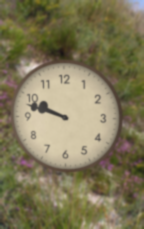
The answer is 9:48
